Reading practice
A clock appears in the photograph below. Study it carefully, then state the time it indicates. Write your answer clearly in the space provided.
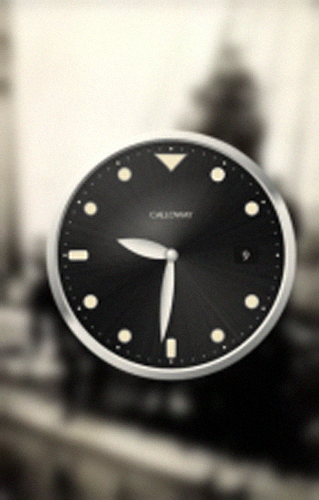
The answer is 9:31
